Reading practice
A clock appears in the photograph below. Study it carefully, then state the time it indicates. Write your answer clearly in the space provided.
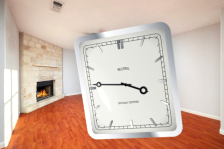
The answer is 3:46
